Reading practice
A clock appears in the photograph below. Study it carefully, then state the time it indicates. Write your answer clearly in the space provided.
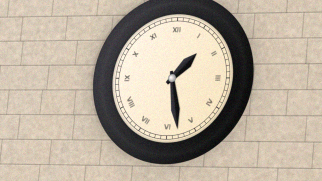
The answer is 1:28
